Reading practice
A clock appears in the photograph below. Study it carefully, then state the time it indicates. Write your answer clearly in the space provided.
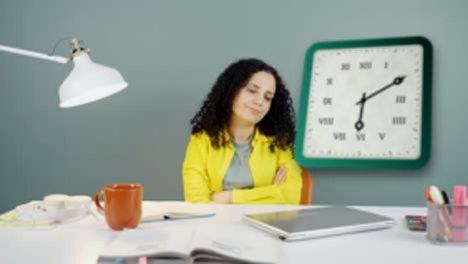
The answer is 6:10
